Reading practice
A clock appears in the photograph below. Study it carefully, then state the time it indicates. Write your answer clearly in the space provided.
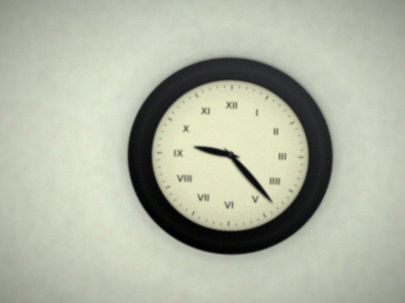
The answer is 9:23
